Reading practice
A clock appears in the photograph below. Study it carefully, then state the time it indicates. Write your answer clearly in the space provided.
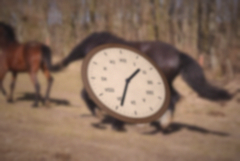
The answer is 1:34
